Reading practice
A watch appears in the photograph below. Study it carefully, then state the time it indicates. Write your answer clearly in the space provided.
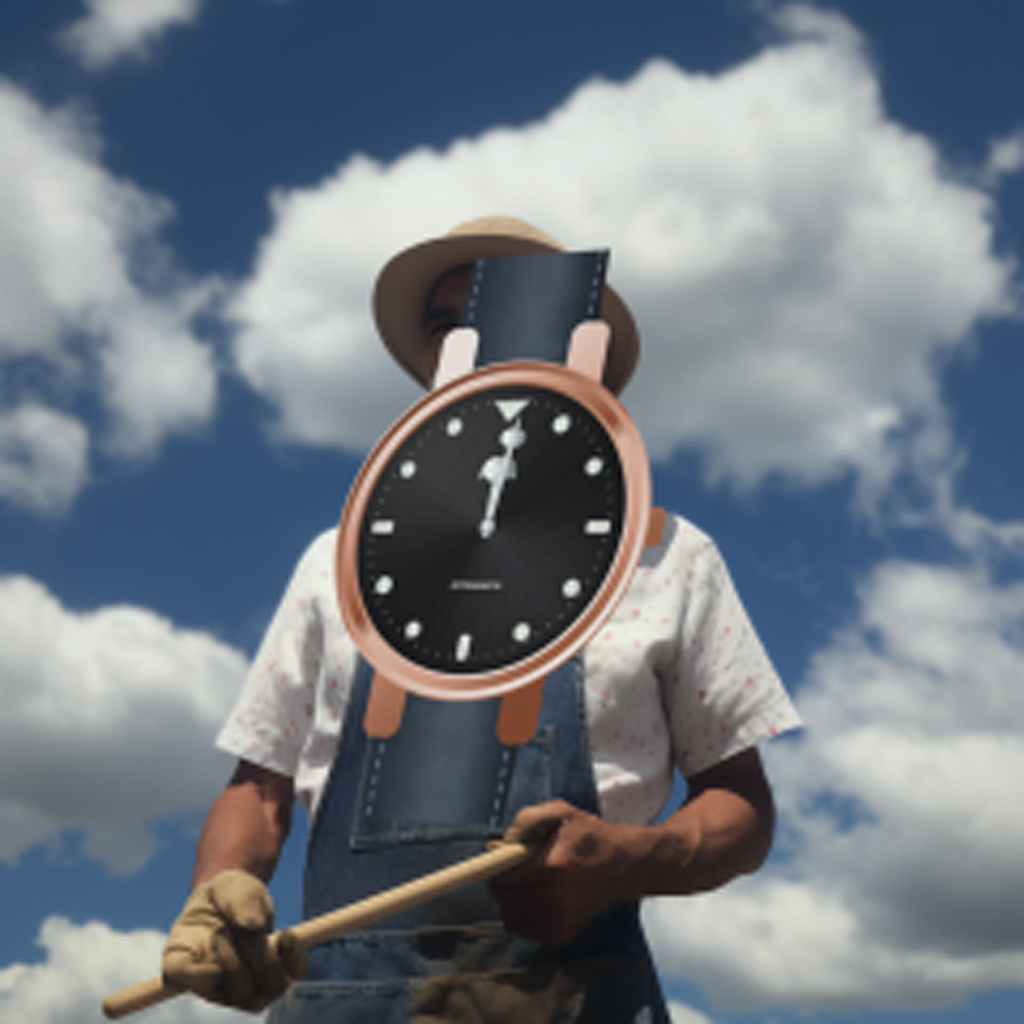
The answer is 12:01
